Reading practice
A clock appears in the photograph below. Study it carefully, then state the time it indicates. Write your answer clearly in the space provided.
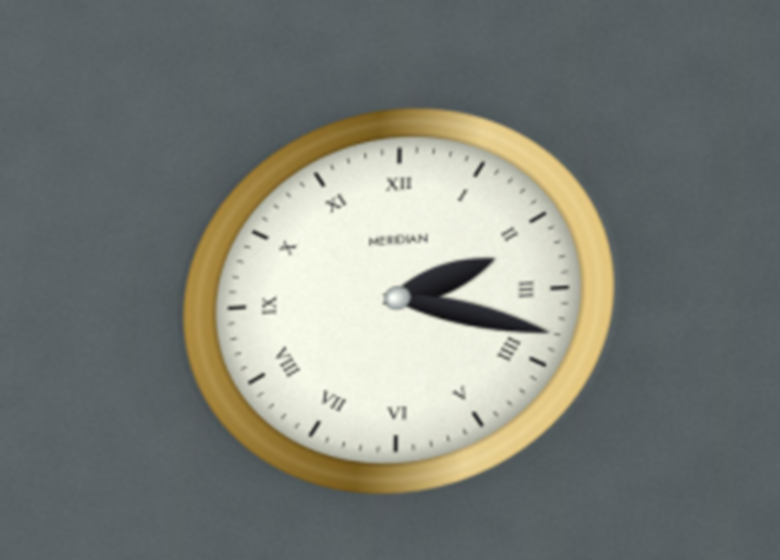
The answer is 2:18
